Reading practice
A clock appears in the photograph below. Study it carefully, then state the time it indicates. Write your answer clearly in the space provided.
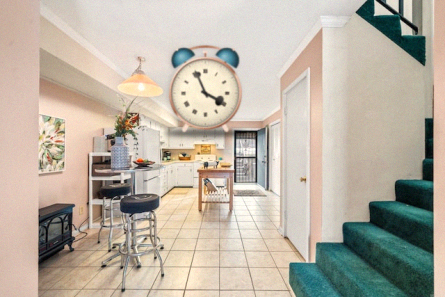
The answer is 3:56
